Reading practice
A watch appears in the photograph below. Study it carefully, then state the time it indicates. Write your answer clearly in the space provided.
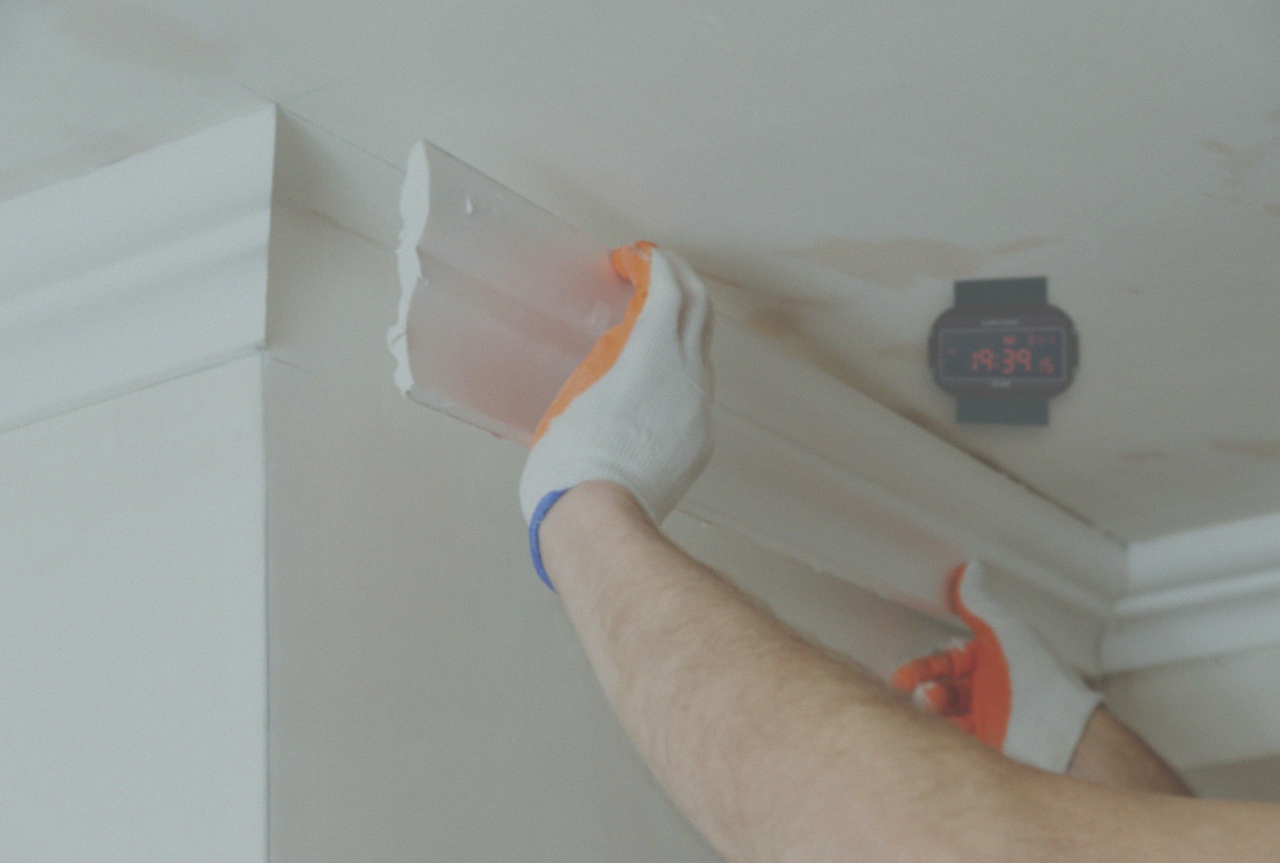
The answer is 19:39
